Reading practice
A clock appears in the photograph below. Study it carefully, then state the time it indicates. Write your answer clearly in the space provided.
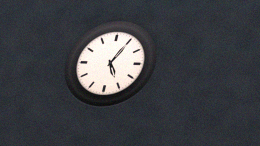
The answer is 5:05
